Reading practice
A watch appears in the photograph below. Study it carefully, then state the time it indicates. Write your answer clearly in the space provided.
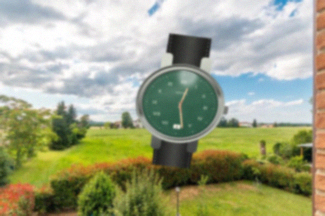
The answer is 12:28
